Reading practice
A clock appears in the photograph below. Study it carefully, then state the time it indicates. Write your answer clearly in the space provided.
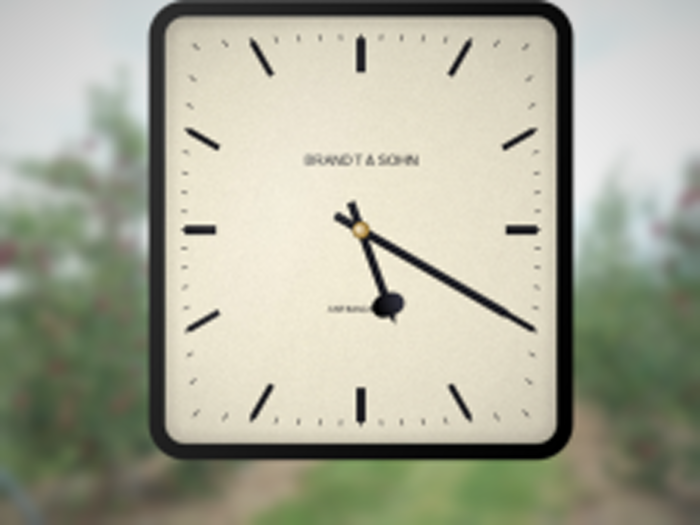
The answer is 5:20
